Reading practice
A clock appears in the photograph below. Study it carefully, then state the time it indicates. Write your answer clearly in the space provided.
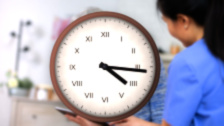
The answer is 4:16
